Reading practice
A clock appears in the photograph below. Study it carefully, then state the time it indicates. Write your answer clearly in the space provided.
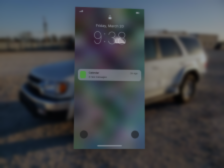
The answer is 9:38
